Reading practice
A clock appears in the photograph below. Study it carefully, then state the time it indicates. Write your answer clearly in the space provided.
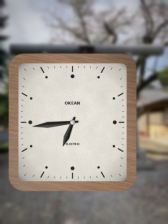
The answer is 6:44
